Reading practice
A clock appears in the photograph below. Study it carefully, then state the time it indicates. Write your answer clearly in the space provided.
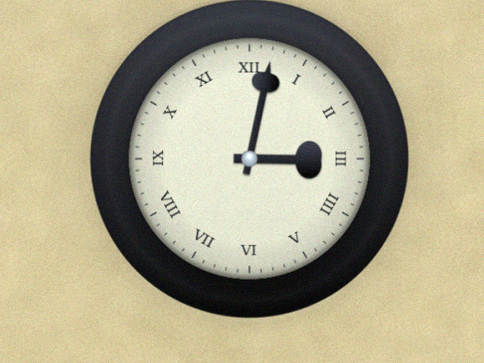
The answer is 3:02
